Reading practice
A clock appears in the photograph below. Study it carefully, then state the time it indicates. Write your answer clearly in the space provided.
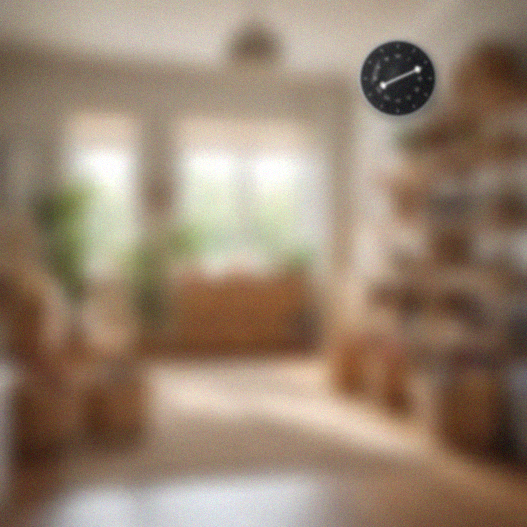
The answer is 8:11
